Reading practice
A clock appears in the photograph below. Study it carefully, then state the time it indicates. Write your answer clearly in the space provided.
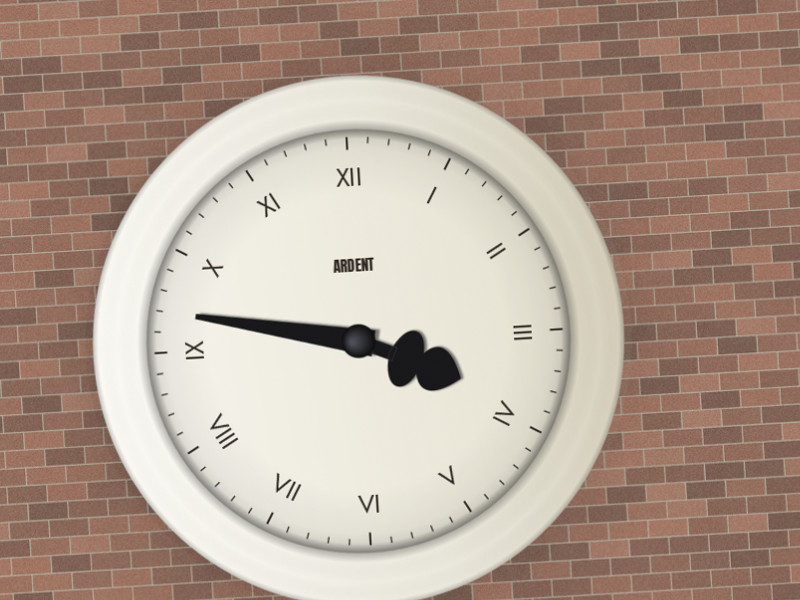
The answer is 3:47
